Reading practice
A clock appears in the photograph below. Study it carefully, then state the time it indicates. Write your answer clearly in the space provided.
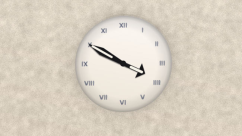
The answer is 3:50
